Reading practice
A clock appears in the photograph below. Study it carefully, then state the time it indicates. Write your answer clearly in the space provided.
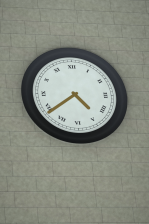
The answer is 4:39
